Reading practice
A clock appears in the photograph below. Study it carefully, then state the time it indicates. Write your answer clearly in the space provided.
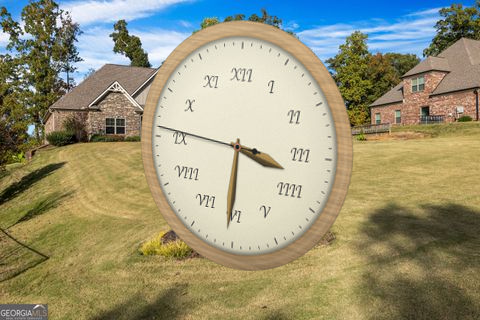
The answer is 3:30:46
